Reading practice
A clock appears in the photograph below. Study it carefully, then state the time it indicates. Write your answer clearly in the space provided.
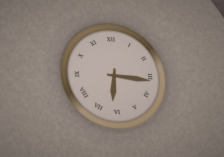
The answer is 6:16
